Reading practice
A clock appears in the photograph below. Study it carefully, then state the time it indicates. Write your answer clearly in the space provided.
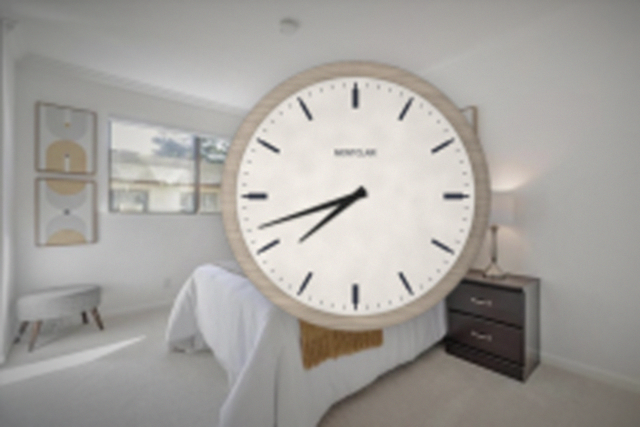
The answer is 7:42
